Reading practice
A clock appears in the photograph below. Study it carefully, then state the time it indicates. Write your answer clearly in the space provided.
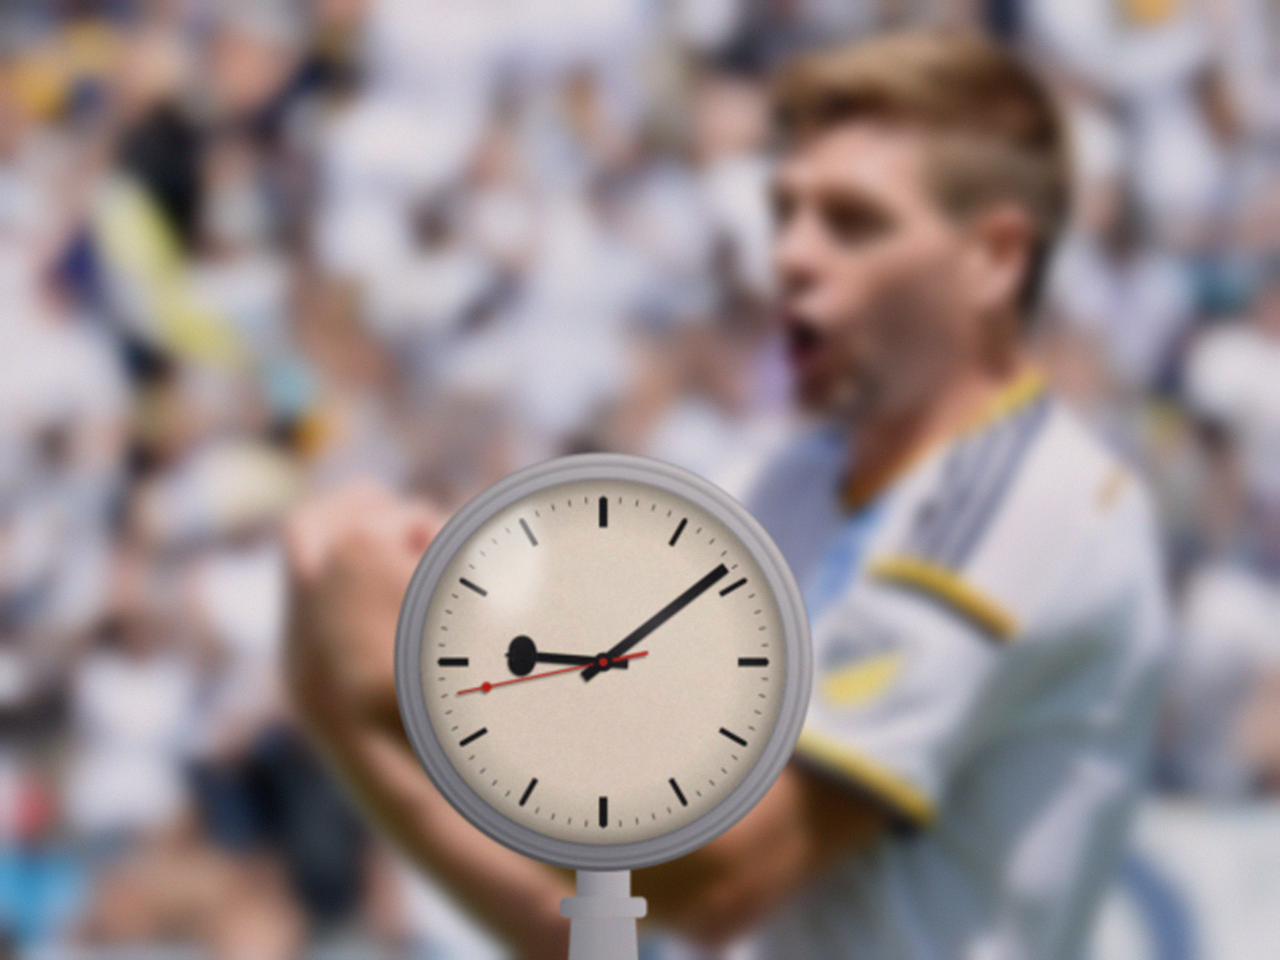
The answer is 9:08:43
